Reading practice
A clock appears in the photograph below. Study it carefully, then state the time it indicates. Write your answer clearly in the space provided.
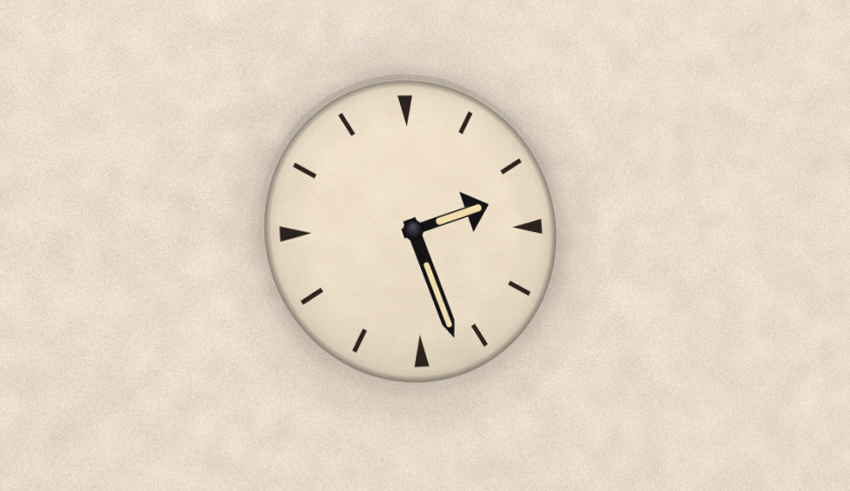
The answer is 2:27
